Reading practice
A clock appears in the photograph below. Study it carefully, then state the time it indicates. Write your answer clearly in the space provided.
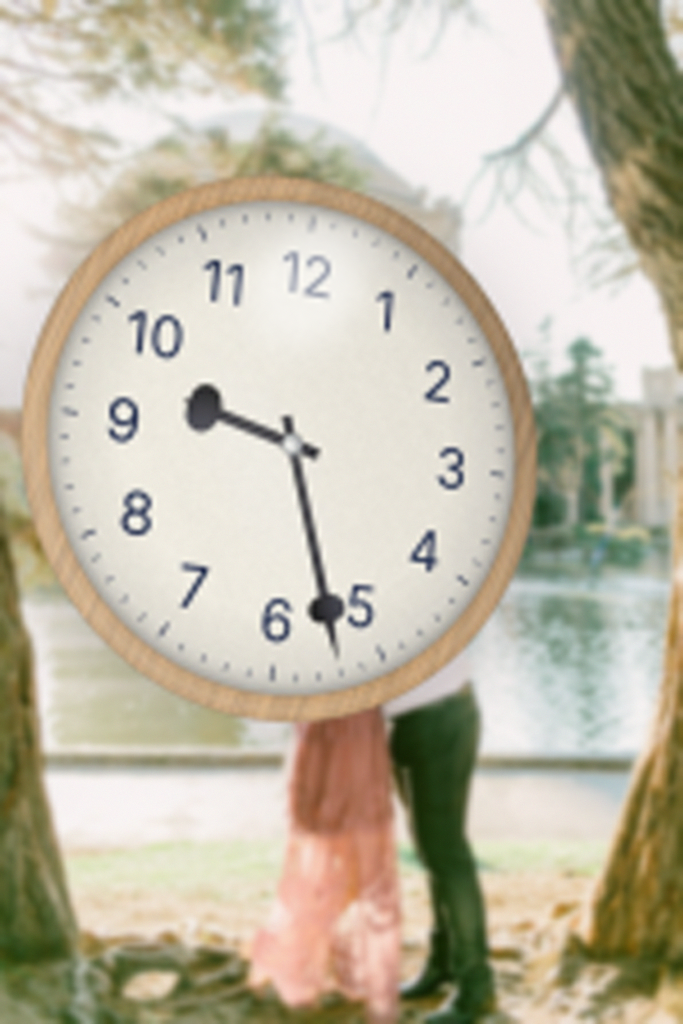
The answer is 9:27
